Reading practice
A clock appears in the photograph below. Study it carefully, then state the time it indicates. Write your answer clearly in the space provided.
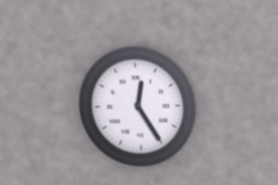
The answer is 12:25
